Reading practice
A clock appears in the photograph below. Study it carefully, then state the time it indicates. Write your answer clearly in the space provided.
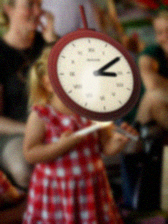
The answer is 3:10
